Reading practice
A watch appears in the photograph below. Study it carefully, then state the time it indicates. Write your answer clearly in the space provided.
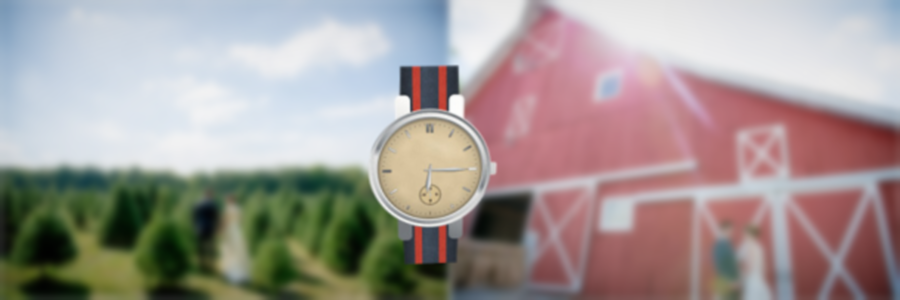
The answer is 6:15
